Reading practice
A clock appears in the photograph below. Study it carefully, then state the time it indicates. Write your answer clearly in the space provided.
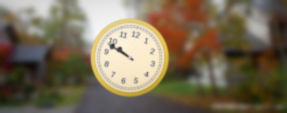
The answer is 9:48
